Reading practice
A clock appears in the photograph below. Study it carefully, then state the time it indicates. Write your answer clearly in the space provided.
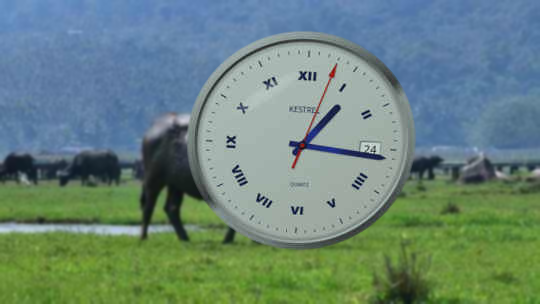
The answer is 1:16:03
